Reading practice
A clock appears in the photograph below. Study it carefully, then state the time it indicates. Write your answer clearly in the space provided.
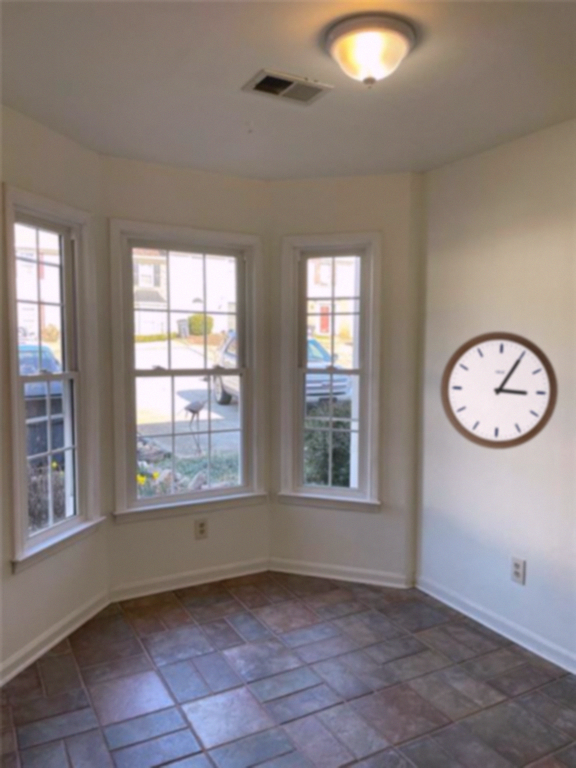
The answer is 3:05
